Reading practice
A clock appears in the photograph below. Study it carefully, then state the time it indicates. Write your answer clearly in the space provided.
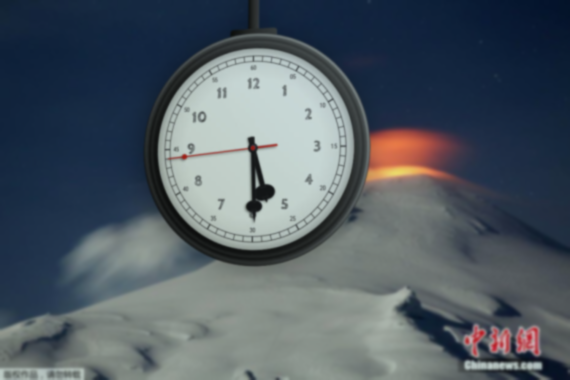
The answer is 5:29:44
